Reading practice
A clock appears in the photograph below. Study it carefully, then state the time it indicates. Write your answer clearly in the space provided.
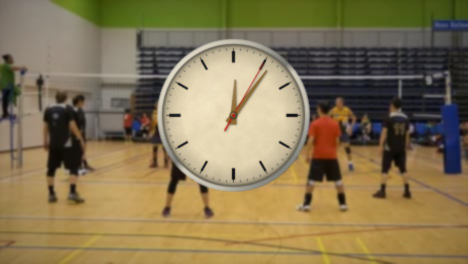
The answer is 12:06:05
